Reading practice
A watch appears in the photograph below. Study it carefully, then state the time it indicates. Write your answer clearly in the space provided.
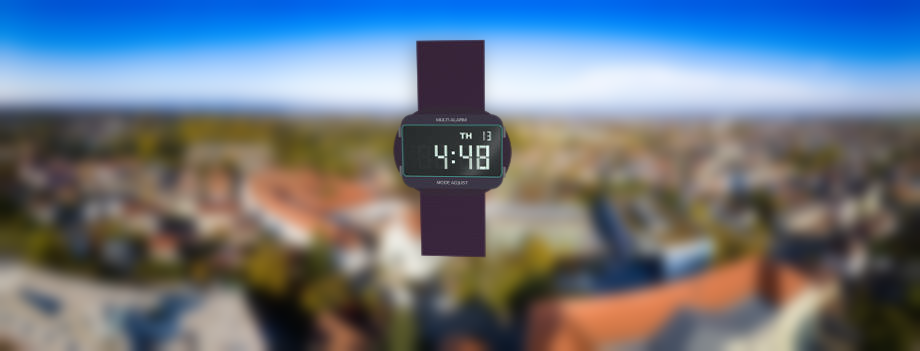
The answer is 4:48
